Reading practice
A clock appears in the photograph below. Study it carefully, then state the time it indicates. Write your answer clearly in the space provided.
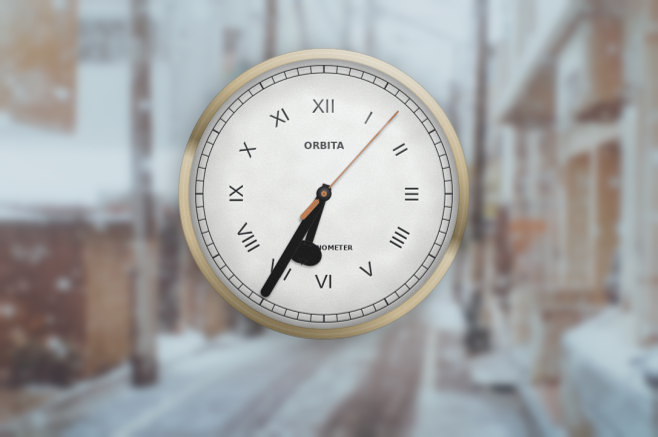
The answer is 6:35:07
